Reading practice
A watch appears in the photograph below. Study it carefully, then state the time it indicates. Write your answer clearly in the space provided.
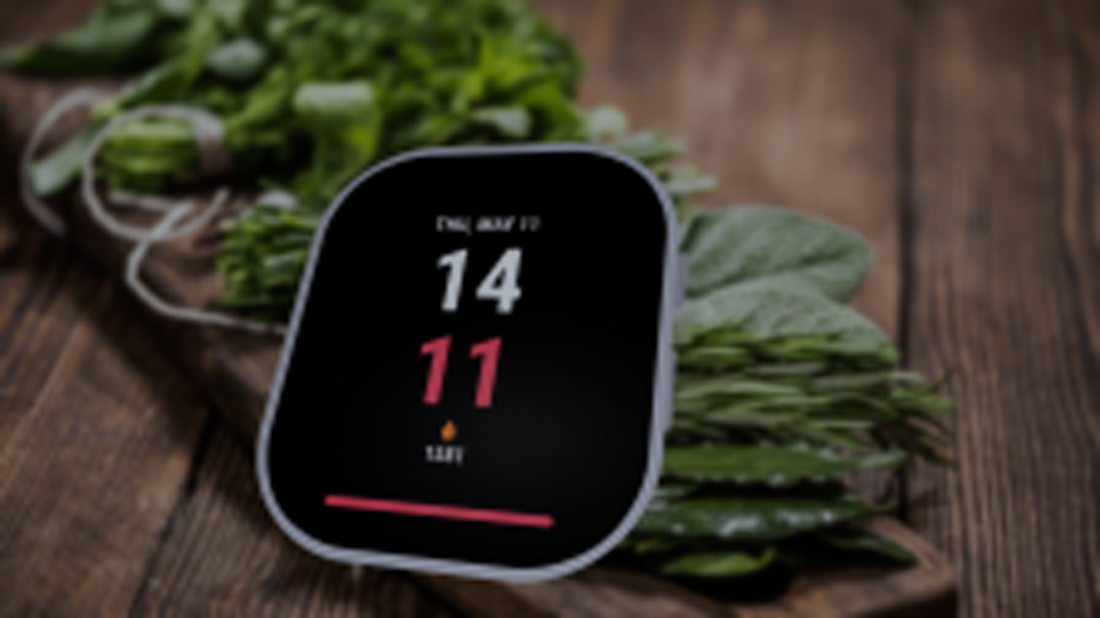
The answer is 14:11
